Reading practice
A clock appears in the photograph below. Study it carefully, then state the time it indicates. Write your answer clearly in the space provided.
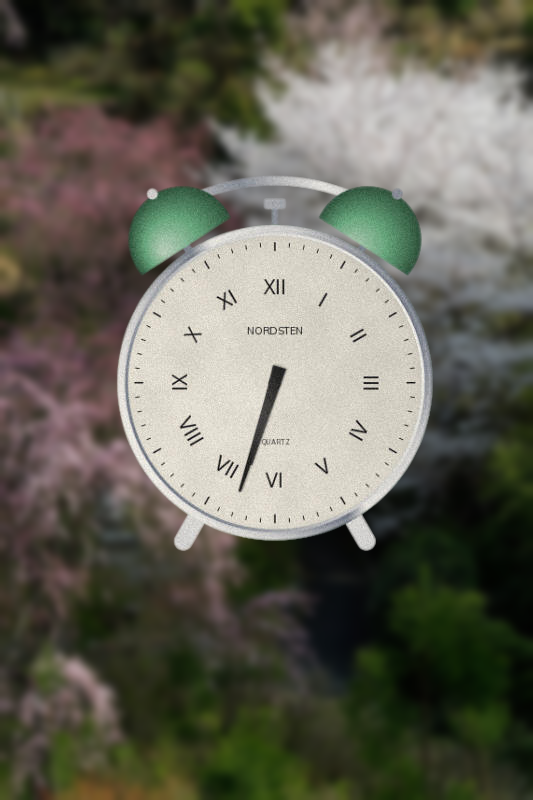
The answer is 6:33
